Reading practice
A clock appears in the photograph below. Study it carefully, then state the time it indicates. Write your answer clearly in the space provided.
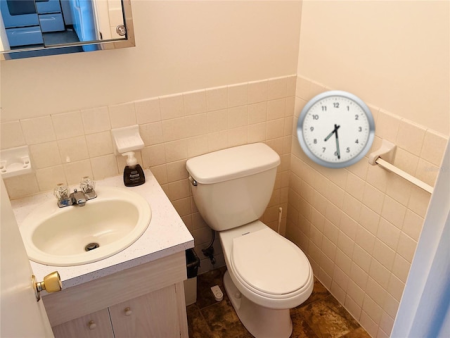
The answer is 7:29
